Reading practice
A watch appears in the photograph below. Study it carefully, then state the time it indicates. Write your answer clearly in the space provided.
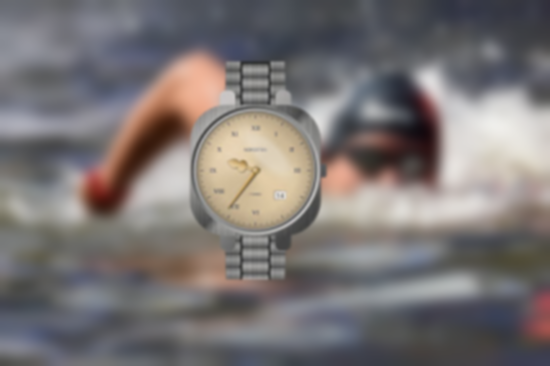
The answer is 9:36
